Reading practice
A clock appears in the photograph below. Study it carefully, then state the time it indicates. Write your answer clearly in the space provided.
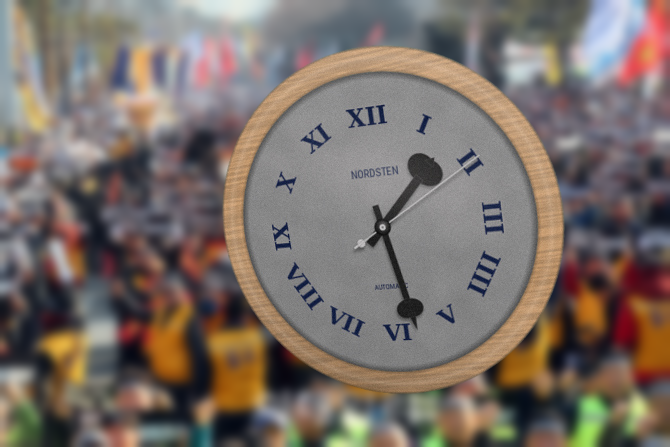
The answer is 1:28:10
